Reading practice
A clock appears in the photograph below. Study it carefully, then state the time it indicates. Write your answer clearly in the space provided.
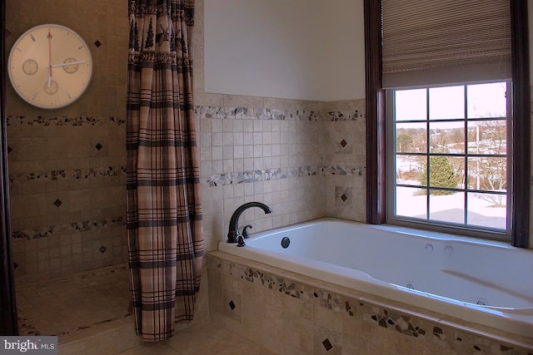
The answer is 6:14
